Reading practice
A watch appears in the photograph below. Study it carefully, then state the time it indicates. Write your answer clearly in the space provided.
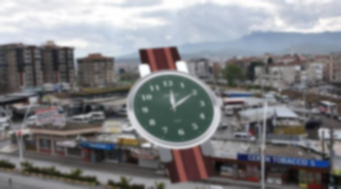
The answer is 12:10
